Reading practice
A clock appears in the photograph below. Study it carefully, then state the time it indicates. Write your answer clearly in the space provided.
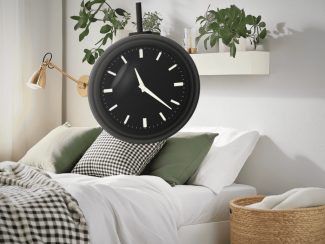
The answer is 11:22
